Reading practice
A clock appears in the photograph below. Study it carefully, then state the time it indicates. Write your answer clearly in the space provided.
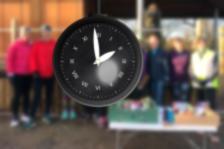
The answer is 1:59
